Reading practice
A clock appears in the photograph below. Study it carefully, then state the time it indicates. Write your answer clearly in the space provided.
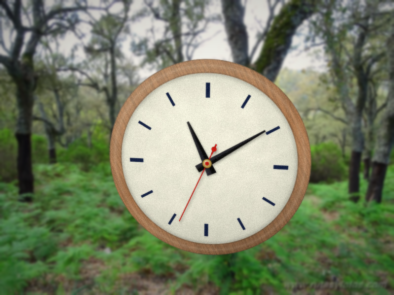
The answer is 11:09:34
